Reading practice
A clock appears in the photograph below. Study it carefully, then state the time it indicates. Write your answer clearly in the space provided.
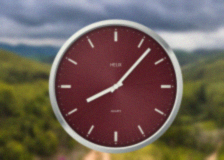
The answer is 8:07
